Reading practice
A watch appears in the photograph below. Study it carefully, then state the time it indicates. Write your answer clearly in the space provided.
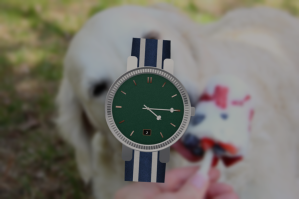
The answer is 4:15
